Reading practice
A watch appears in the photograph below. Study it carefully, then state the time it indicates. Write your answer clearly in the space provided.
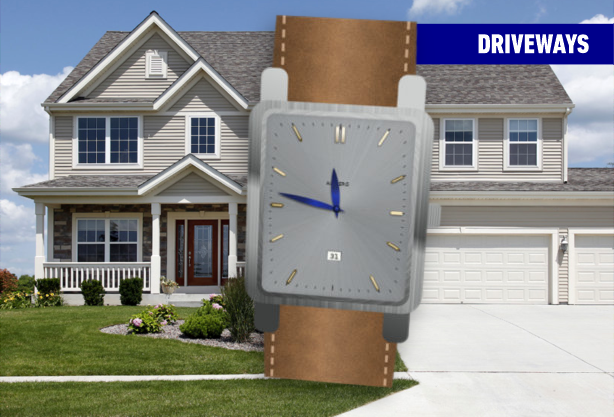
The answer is 11:47
